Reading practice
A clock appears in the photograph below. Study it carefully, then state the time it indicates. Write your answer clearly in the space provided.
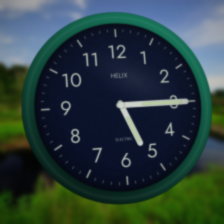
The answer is 5:15
